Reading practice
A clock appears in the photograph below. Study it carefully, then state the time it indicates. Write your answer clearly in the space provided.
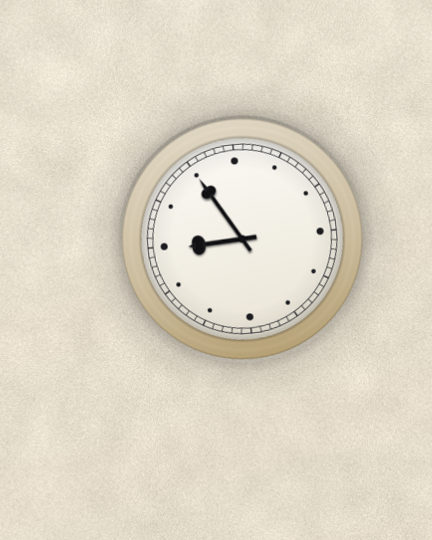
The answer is 8:55
